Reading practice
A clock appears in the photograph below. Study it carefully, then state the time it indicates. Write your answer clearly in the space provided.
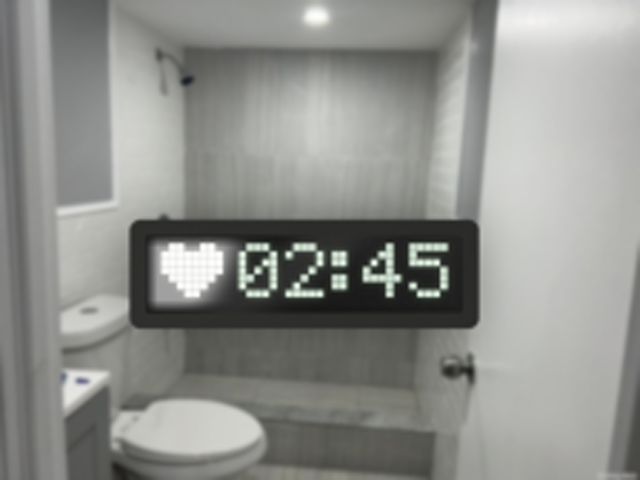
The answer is 2:45
